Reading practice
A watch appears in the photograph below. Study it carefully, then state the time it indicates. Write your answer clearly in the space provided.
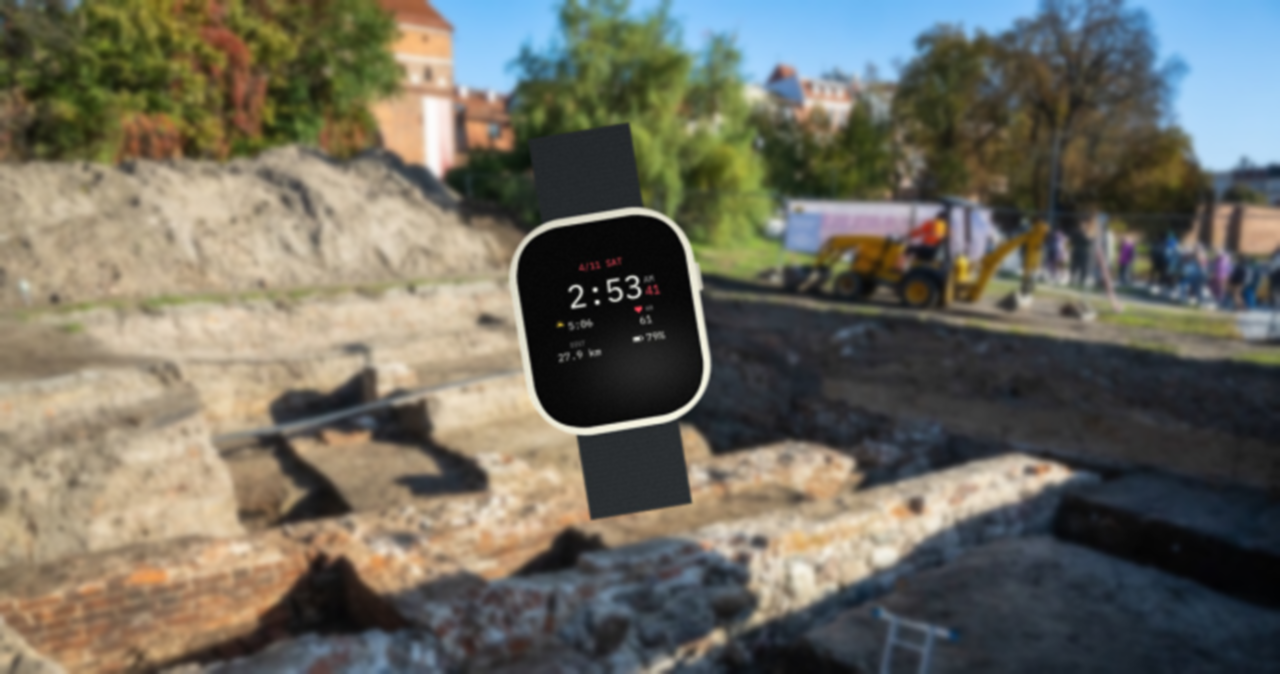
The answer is 2:53
